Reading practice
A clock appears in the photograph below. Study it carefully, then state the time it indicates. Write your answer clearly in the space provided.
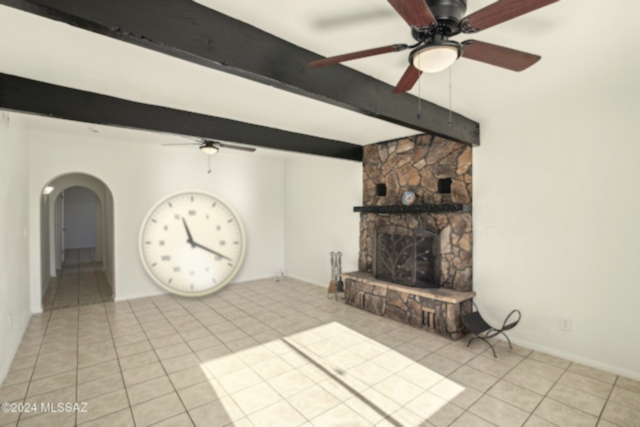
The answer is 11:19
